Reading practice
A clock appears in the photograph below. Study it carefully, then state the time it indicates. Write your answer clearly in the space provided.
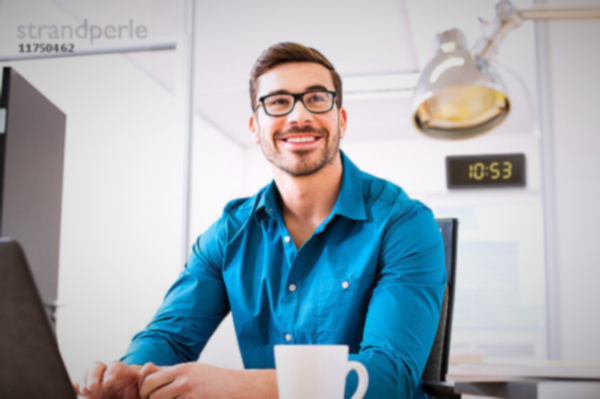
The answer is 10:53
